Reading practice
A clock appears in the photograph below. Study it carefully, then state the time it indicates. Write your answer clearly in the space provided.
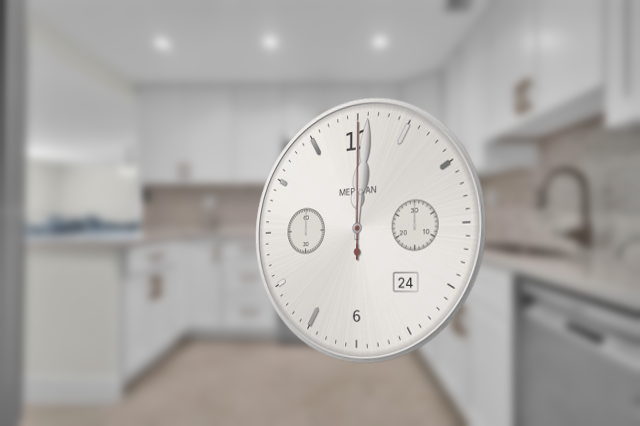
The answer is 12:01
